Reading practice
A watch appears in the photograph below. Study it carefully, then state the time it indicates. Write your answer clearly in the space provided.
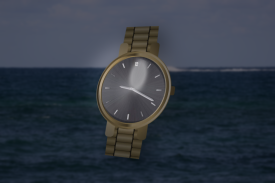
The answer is 9:19
